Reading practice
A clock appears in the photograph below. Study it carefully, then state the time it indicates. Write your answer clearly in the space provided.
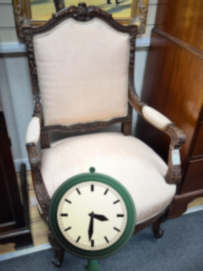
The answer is 3:31
